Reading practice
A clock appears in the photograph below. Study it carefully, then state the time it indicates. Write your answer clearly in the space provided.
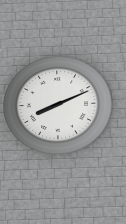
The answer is 8:11
